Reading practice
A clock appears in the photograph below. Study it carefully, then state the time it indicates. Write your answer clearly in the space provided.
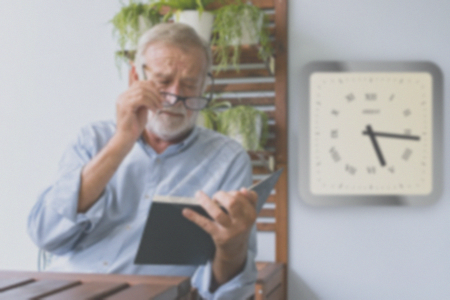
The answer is 5:16
